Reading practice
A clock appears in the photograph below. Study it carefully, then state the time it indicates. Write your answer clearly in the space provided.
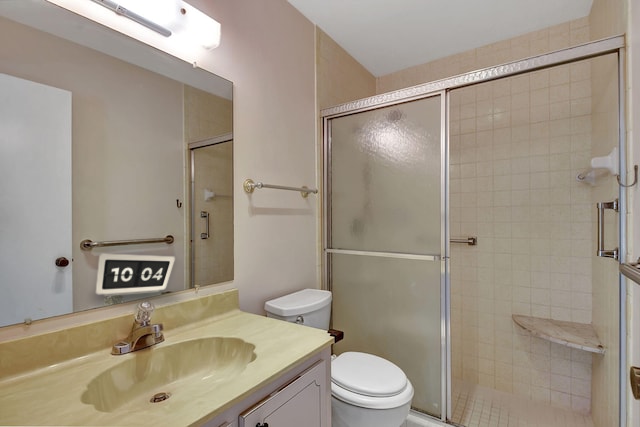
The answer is 10:04
